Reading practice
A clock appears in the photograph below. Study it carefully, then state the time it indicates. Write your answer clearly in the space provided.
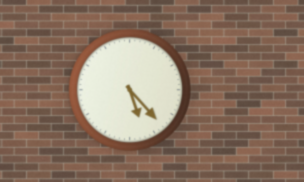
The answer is 5:23
